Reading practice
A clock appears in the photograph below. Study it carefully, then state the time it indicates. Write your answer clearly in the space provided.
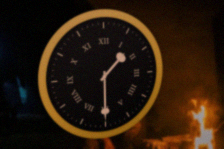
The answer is 1:30
